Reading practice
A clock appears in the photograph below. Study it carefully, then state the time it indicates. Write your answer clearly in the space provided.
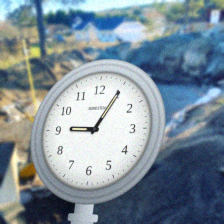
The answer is 9:05
